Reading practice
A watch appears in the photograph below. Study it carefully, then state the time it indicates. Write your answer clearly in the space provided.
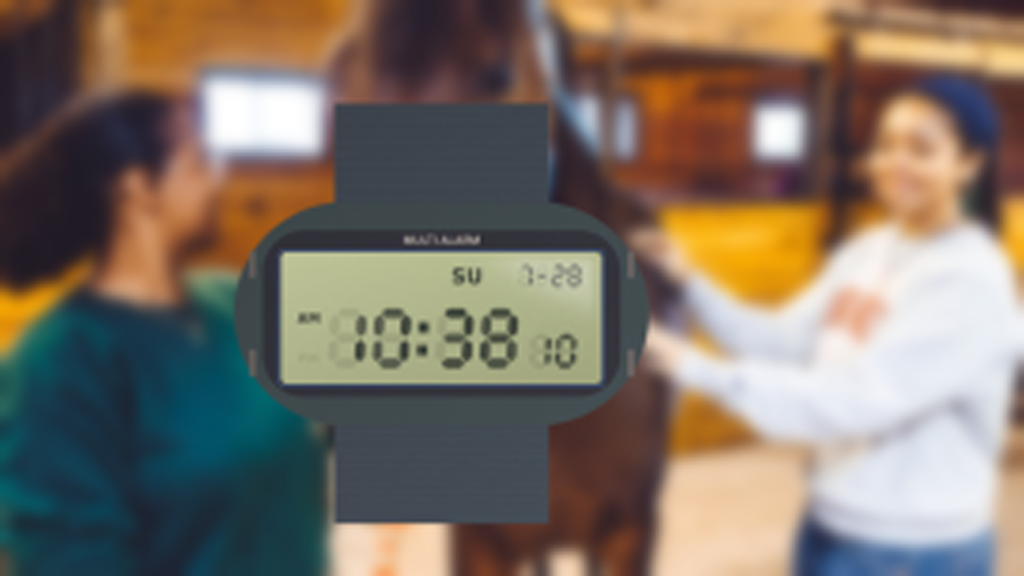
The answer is 10:38:10
